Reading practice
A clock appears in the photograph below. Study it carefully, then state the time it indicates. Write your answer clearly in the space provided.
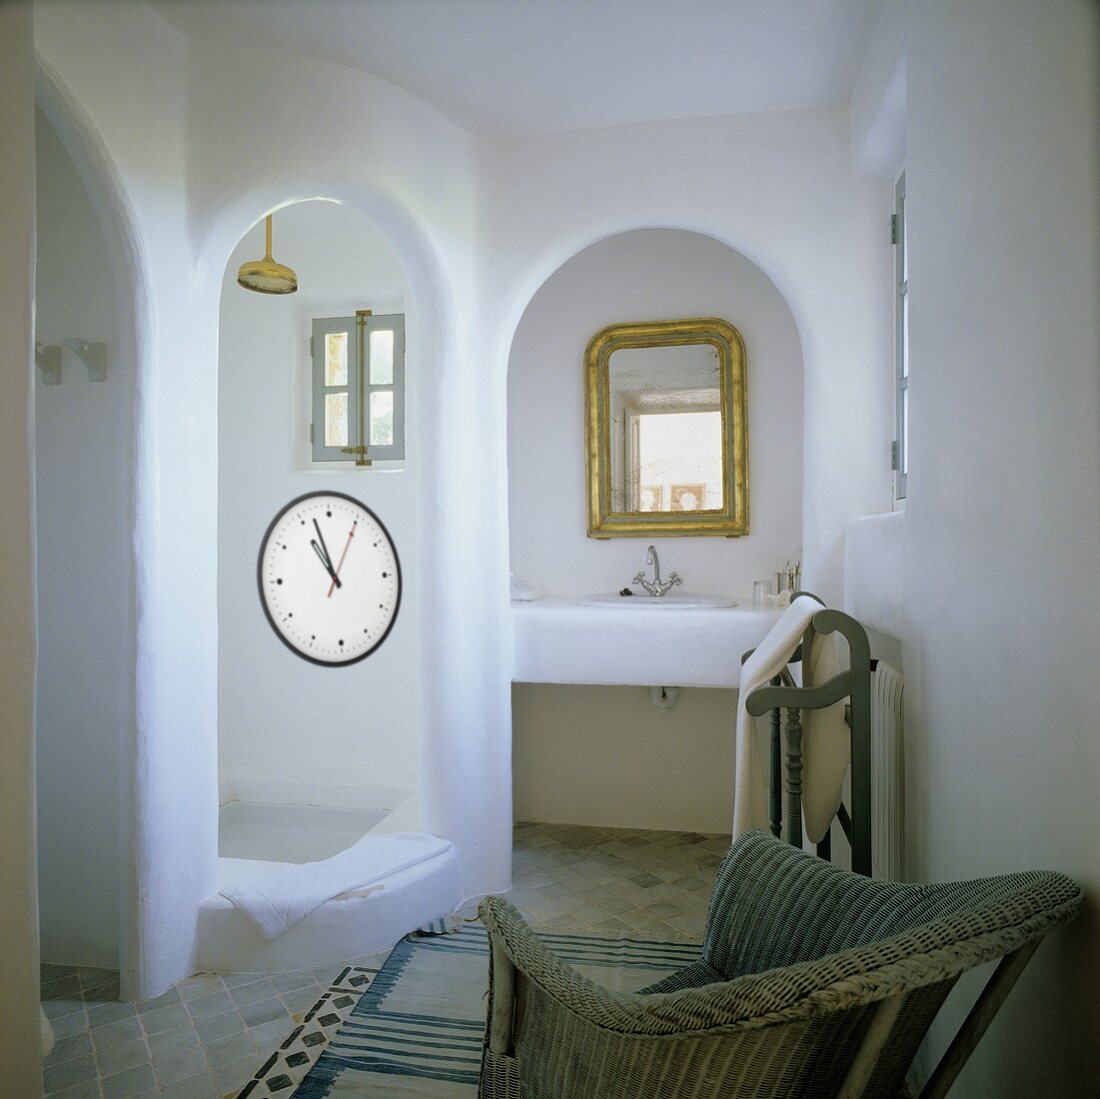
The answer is 10:57:05
